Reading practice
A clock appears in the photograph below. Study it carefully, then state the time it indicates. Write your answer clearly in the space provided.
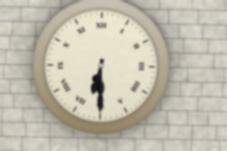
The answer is 6:30
